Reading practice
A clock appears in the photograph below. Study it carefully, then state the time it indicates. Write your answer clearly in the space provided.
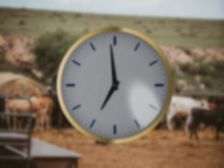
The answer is 6:59
